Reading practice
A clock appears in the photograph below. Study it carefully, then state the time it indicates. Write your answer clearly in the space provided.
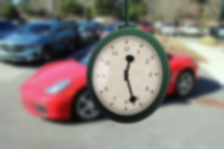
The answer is 12:27
